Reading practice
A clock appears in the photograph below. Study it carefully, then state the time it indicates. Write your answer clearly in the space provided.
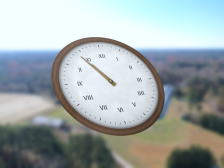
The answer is 10:54
